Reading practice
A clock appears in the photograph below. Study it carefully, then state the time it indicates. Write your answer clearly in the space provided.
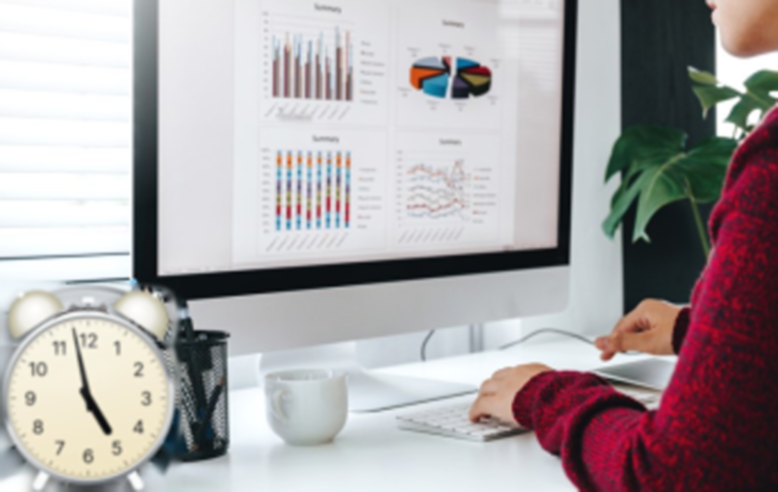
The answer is 4:58
